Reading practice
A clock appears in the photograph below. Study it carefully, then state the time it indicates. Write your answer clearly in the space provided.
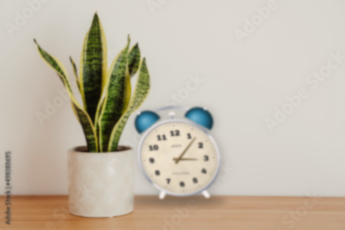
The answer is 3:07
